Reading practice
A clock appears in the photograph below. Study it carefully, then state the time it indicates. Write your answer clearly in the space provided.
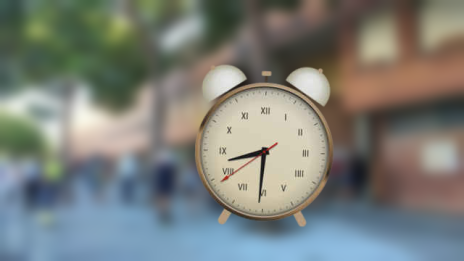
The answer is 8:30:39
